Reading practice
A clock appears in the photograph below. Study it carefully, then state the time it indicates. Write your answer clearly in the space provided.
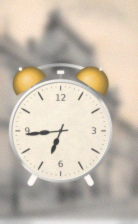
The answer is 6:44
